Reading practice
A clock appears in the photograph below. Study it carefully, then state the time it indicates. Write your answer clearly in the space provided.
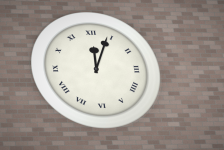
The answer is 12:04
